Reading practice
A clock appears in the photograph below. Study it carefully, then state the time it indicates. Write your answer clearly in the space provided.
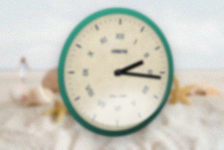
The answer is 2:16
